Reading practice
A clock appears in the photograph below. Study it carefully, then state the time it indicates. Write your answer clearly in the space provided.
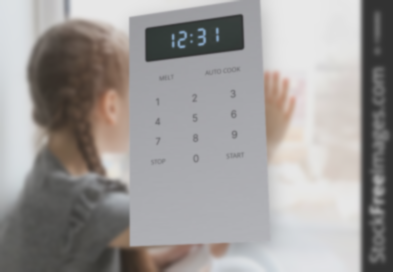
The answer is 12:31
